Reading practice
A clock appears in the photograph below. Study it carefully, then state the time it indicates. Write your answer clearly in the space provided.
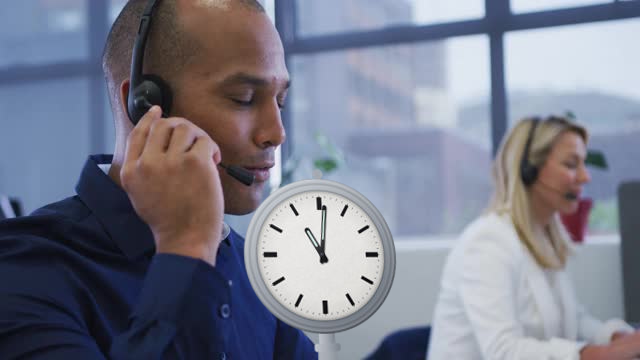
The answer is 11:01
